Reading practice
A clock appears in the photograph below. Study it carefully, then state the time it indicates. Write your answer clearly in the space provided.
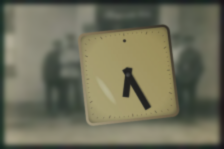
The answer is 6:26
